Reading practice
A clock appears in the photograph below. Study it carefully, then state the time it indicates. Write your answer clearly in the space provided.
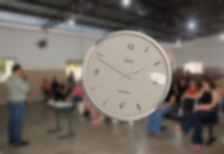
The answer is 1:49
